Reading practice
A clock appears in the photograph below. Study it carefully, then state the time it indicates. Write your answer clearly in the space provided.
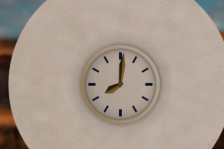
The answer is 8:01
